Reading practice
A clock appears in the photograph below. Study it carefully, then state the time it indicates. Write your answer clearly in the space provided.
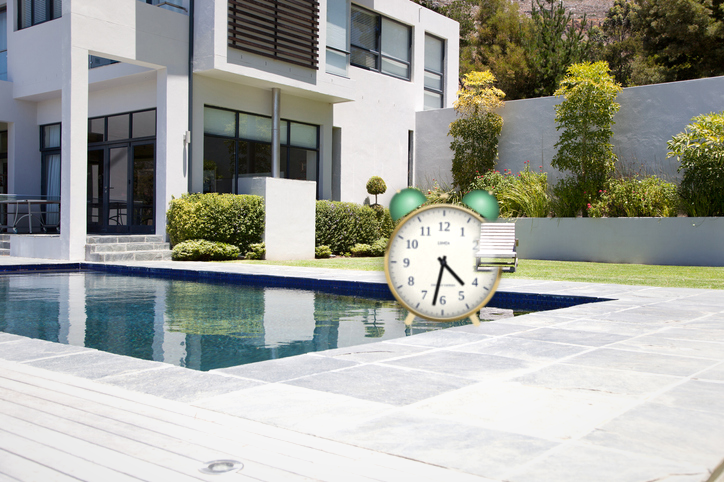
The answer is 4:32
